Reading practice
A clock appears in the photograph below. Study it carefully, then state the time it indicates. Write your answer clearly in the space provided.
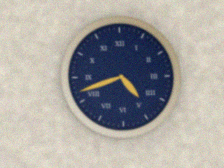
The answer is 4:42
